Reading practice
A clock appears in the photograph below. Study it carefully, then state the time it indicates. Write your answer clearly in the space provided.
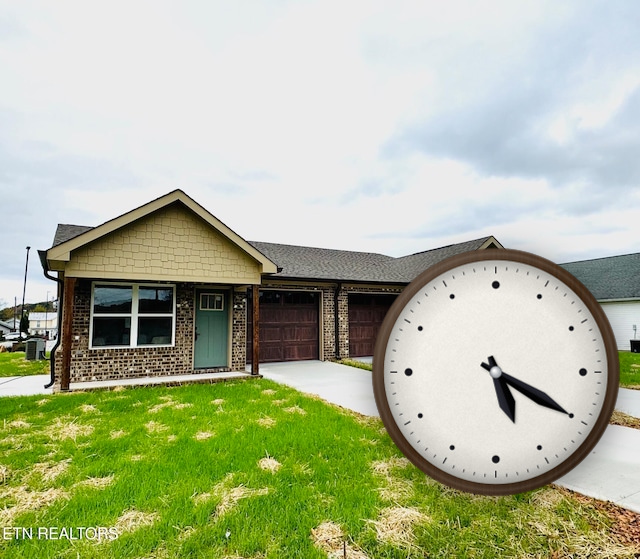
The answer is 5:20
